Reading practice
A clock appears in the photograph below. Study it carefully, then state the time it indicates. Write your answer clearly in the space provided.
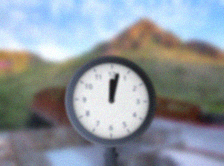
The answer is 12:02
